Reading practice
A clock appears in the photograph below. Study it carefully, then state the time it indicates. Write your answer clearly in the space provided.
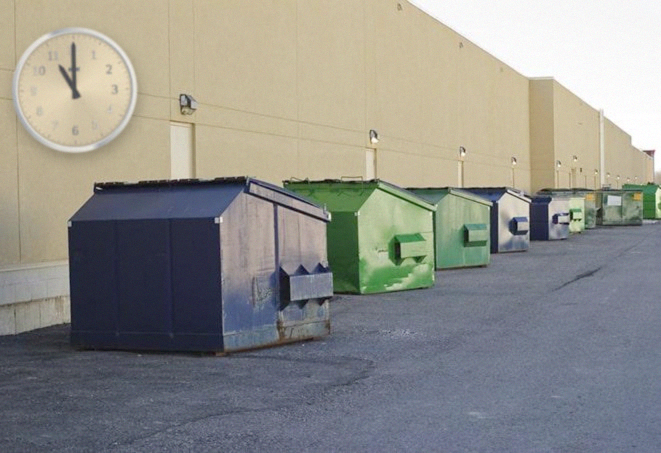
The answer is 11:00
